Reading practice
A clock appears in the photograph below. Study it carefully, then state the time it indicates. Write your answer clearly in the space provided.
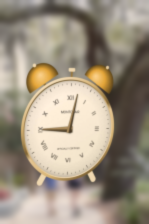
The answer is 9:02
